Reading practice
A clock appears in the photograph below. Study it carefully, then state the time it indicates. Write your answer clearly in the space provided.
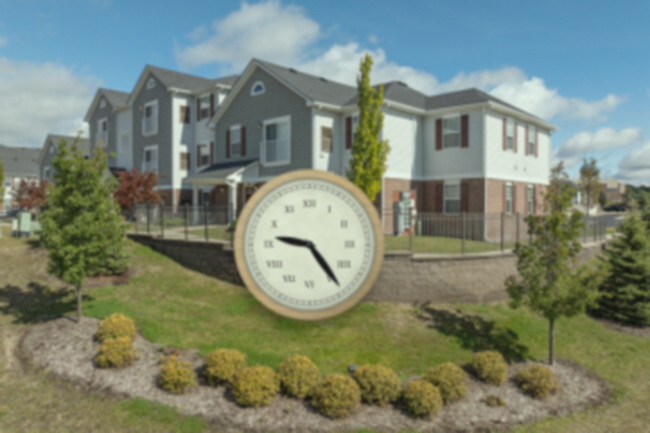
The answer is 9:24
